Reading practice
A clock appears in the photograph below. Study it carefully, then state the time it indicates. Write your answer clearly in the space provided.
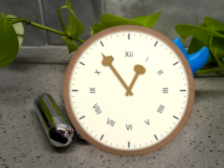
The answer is 12:54
